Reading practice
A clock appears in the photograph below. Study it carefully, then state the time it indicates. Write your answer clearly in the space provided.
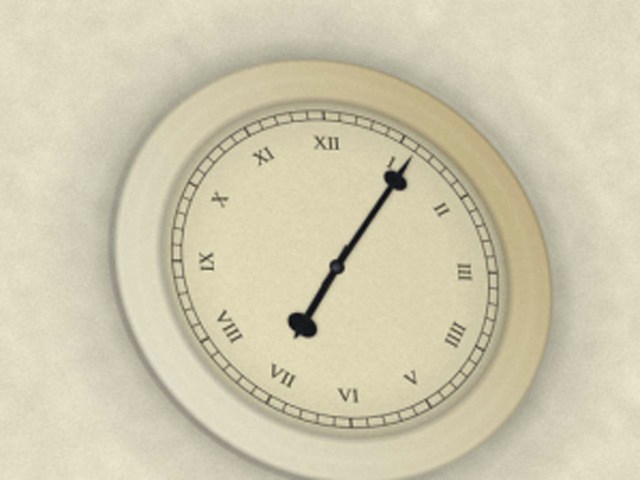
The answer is 7:06
